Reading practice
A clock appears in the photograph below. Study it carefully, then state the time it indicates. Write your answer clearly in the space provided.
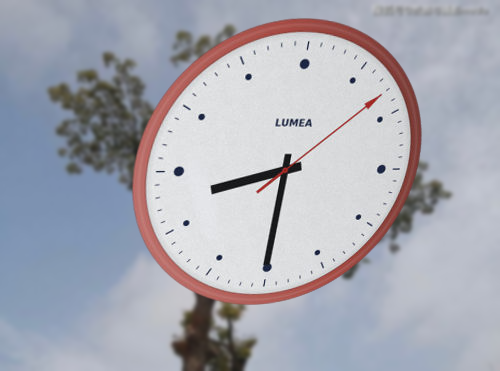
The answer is 8:30:08
